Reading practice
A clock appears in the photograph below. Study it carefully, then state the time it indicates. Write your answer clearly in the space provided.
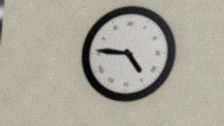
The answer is 4:46
